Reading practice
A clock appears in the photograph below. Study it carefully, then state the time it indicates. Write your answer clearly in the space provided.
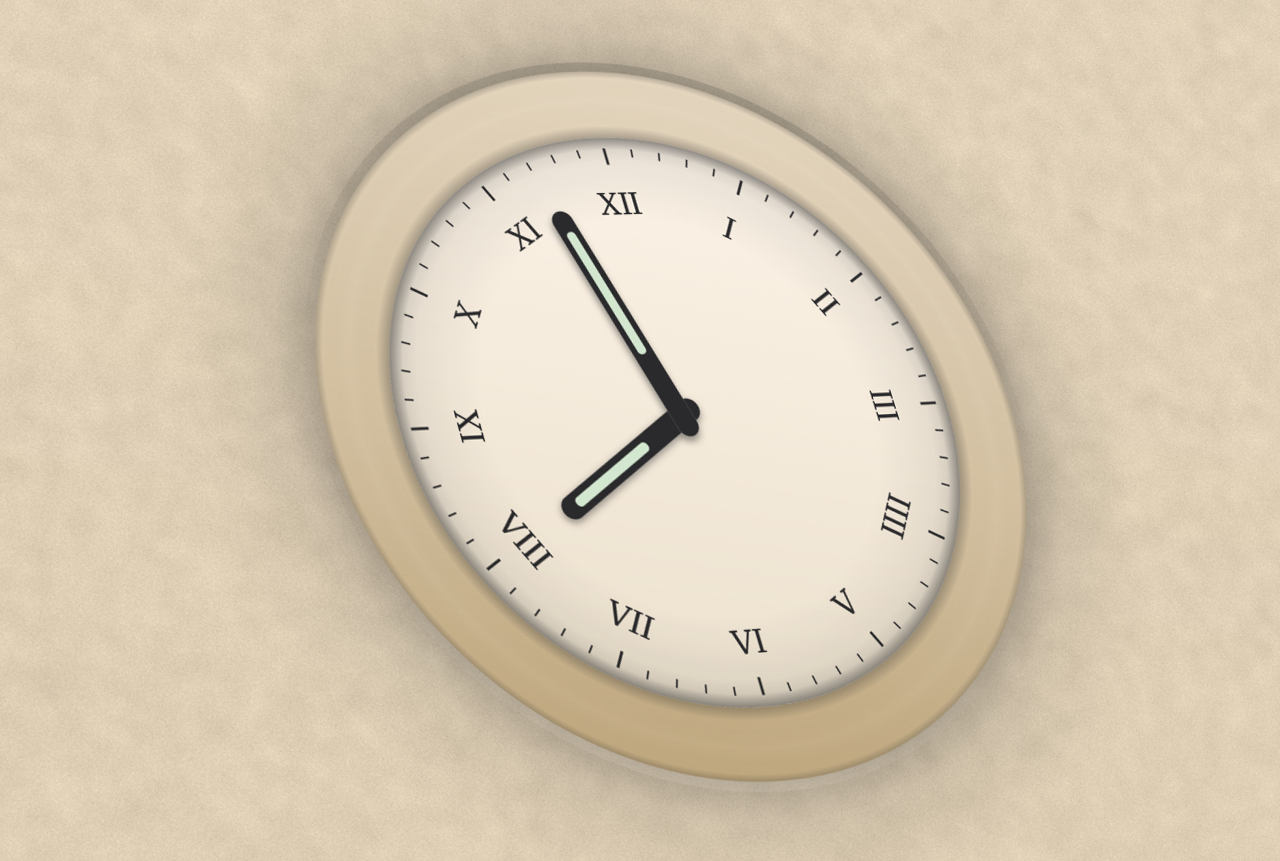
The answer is 7:57
